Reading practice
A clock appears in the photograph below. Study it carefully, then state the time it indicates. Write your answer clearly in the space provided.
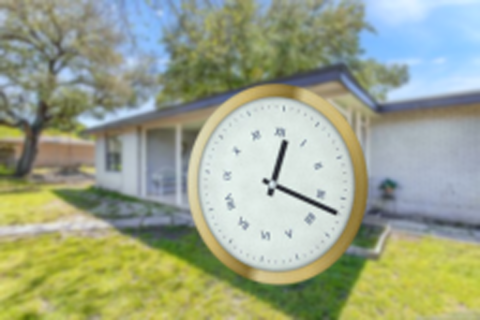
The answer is 12:17
